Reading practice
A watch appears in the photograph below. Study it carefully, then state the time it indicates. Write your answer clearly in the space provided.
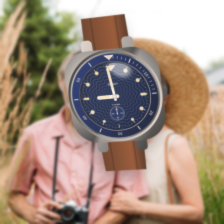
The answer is 8:59
